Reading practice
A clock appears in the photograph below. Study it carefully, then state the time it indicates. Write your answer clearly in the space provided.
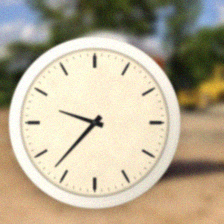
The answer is 9:37
